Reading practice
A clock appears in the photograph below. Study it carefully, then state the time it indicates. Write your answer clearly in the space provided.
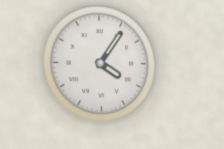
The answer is 4:06
